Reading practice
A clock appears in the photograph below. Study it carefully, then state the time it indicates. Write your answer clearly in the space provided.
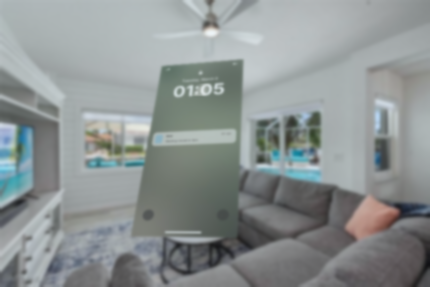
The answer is 1:05
